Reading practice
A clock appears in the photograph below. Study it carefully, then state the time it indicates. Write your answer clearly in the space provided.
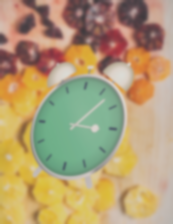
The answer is 3:07
